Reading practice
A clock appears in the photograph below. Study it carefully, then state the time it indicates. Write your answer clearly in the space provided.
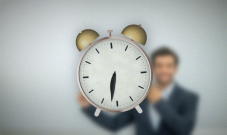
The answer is 6:32
